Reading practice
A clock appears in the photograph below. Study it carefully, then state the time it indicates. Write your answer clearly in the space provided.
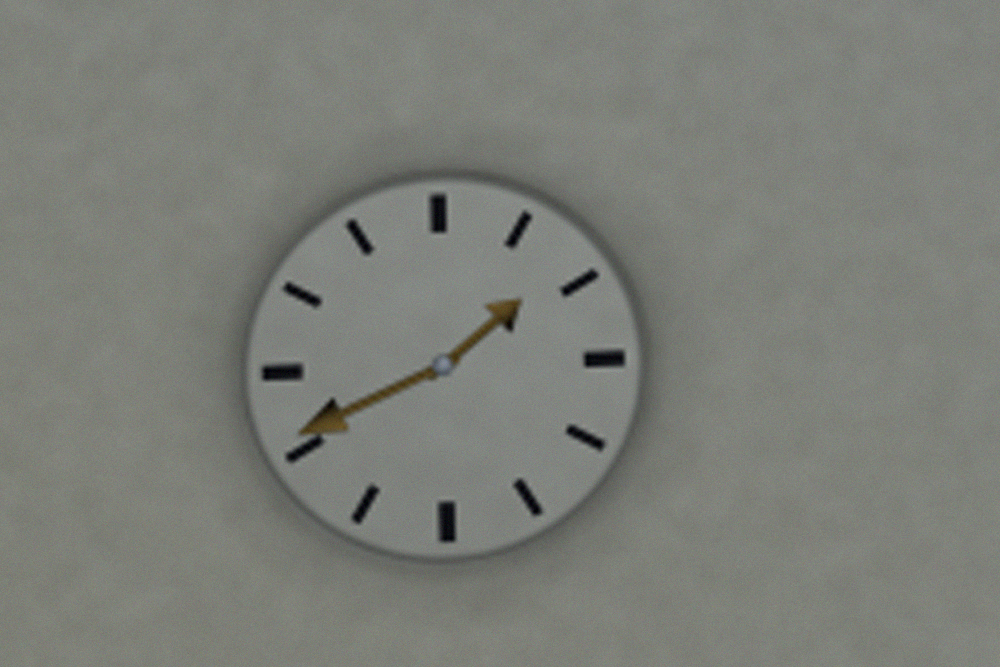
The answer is 1:41
